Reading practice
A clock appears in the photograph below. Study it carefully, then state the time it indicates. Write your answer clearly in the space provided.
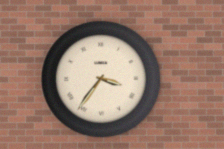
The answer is 3:36
